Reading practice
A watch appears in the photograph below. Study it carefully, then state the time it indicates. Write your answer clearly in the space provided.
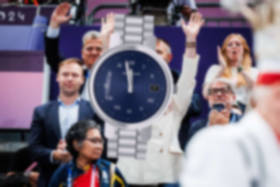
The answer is 11:58
